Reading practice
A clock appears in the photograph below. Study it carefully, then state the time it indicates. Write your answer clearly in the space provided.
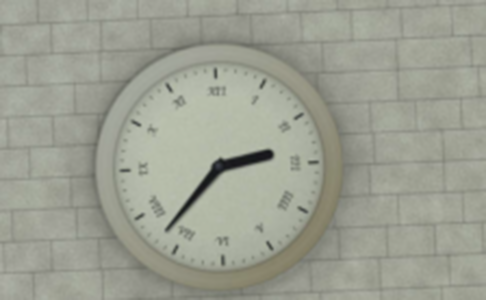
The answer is 2:37
